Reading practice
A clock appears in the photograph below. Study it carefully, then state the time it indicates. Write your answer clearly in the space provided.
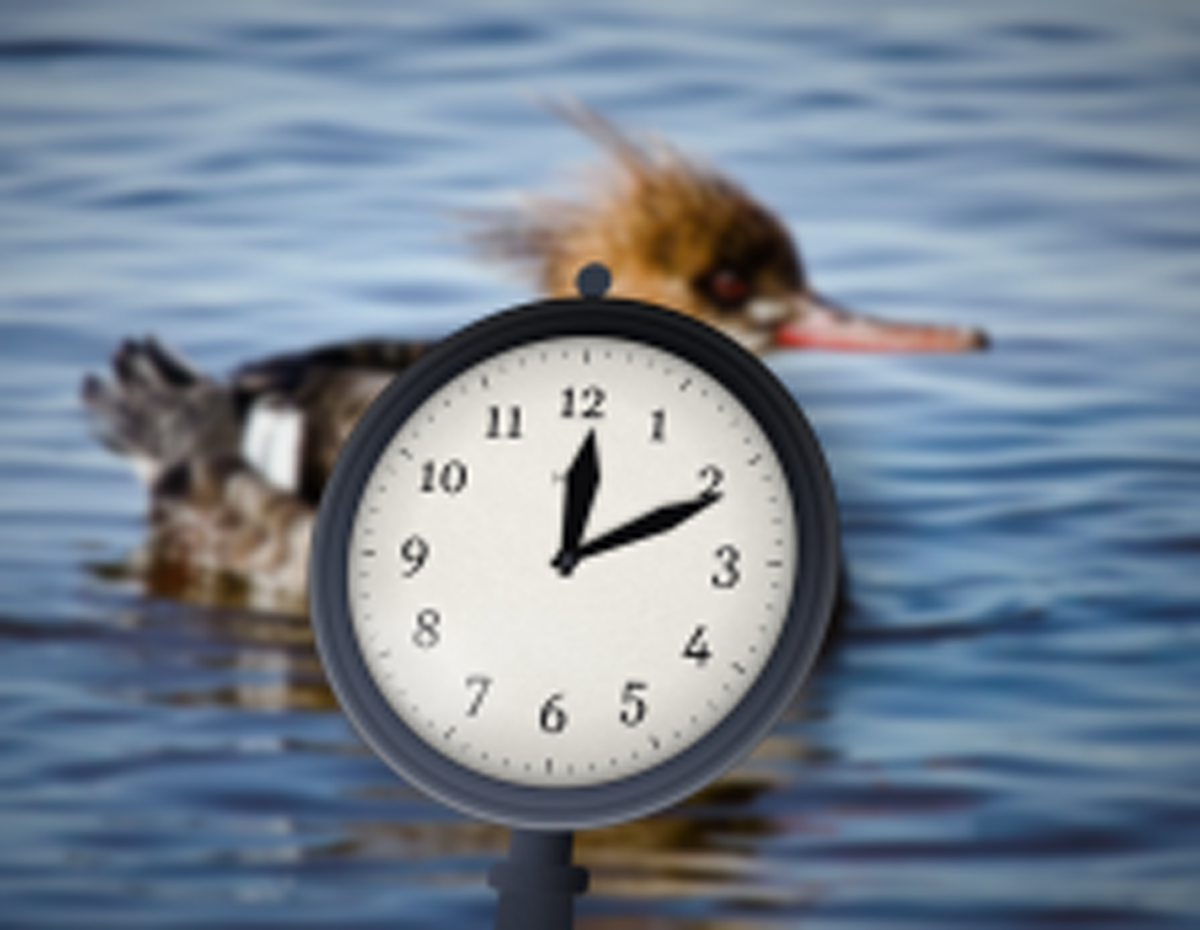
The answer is 12:11
